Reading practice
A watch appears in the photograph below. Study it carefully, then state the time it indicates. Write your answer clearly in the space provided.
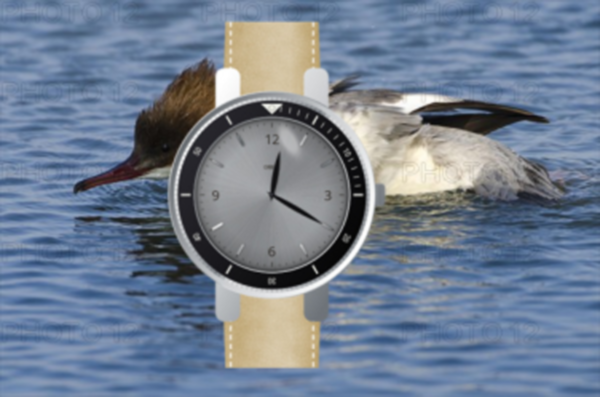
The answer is 12:20
